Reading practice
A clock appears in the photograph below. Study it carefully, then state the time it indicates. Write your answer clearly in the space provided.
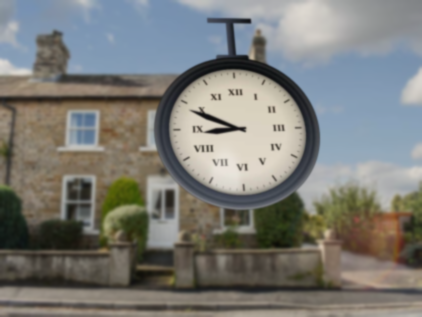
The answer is 8:49
